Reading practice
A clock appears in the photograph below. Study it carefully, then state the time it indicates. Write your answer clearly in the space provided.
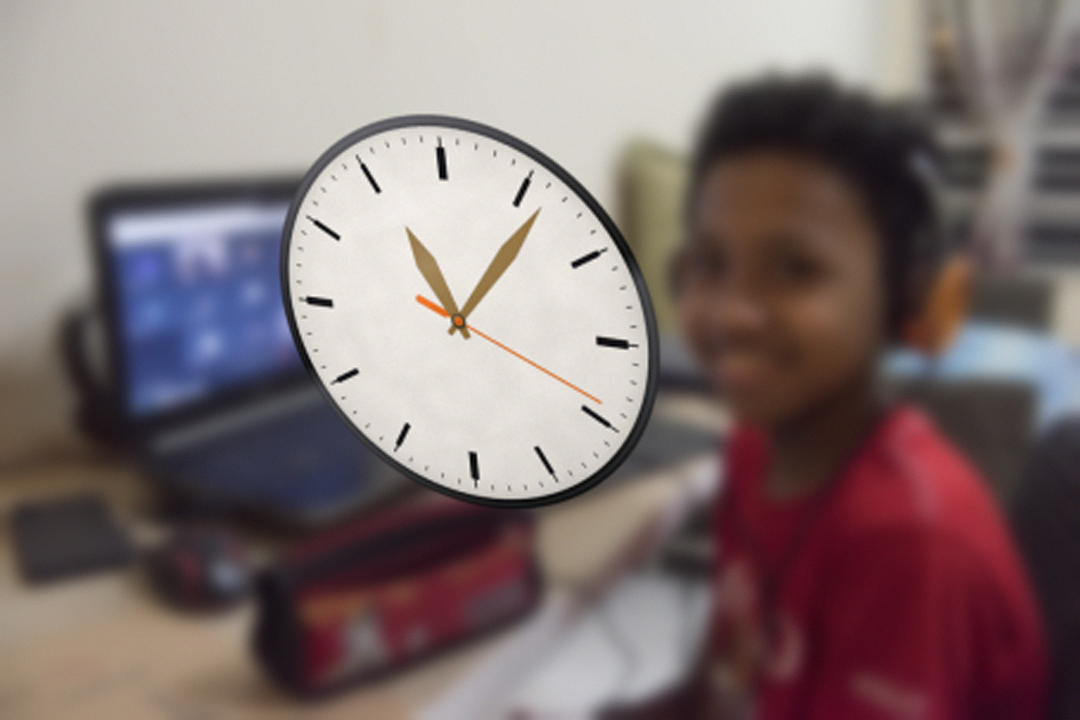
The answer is 11:06:19
